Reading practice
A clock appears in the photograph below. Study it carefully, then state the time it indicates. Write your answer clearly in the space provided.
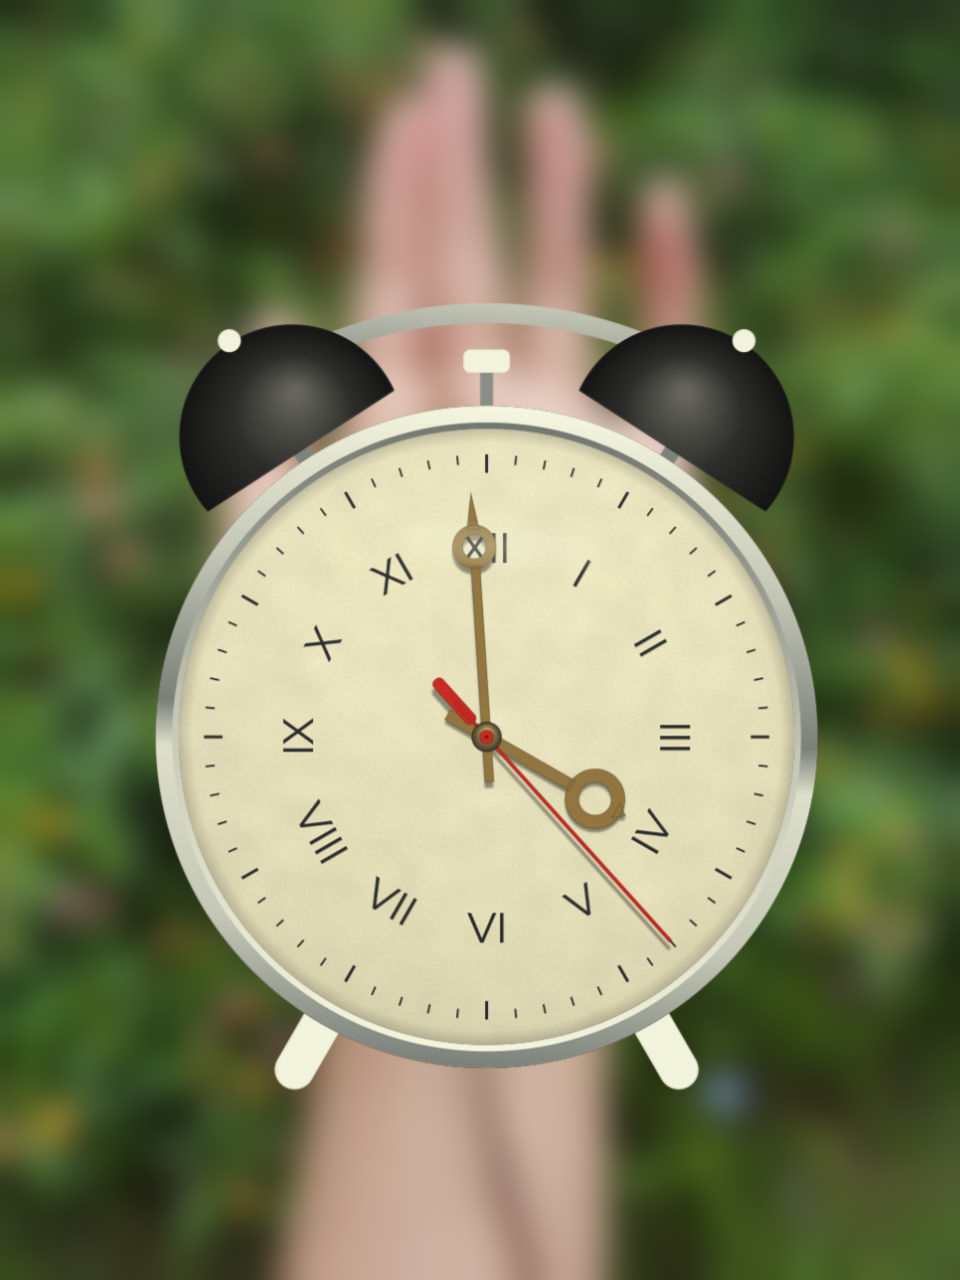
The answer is 3:59:23
